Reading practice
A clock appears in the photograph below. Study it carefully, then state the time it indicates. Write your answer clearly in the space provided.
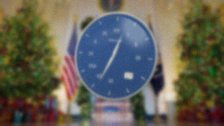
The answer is 12:34
